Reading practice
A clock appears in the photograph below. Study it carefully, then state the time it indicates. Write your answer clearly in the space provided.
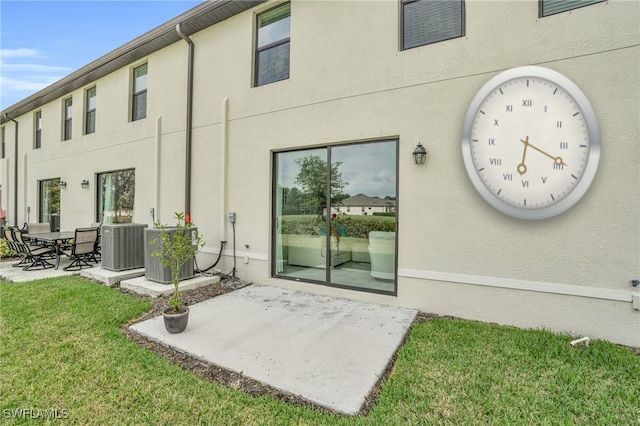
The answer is 6:19
